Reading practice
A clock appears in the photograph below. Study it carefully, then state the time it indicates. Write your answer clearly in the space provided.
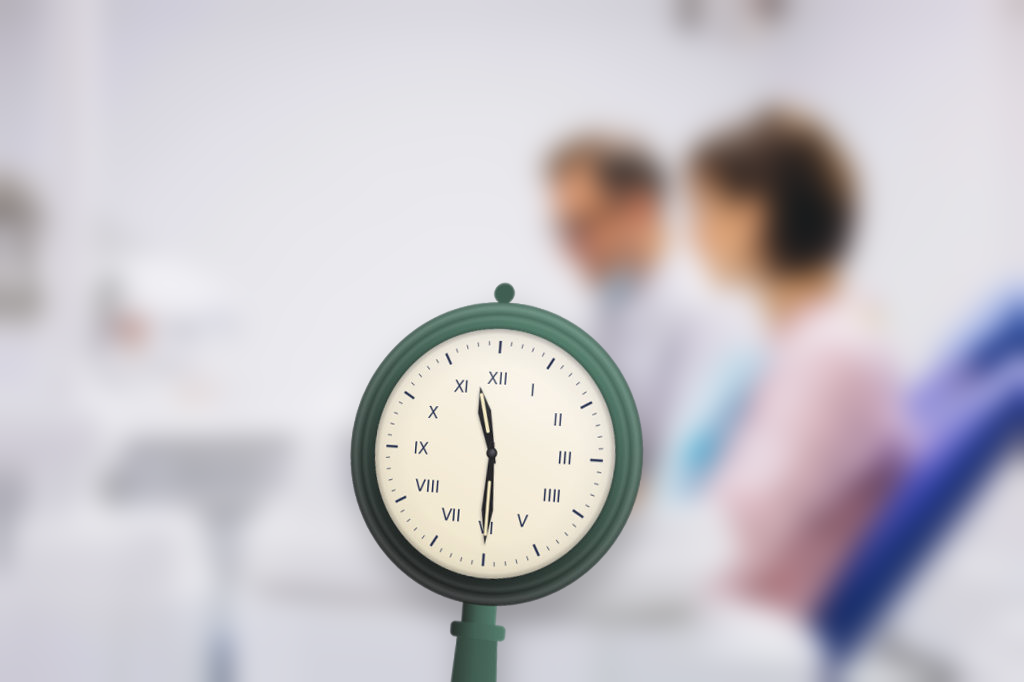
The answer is 11:30
